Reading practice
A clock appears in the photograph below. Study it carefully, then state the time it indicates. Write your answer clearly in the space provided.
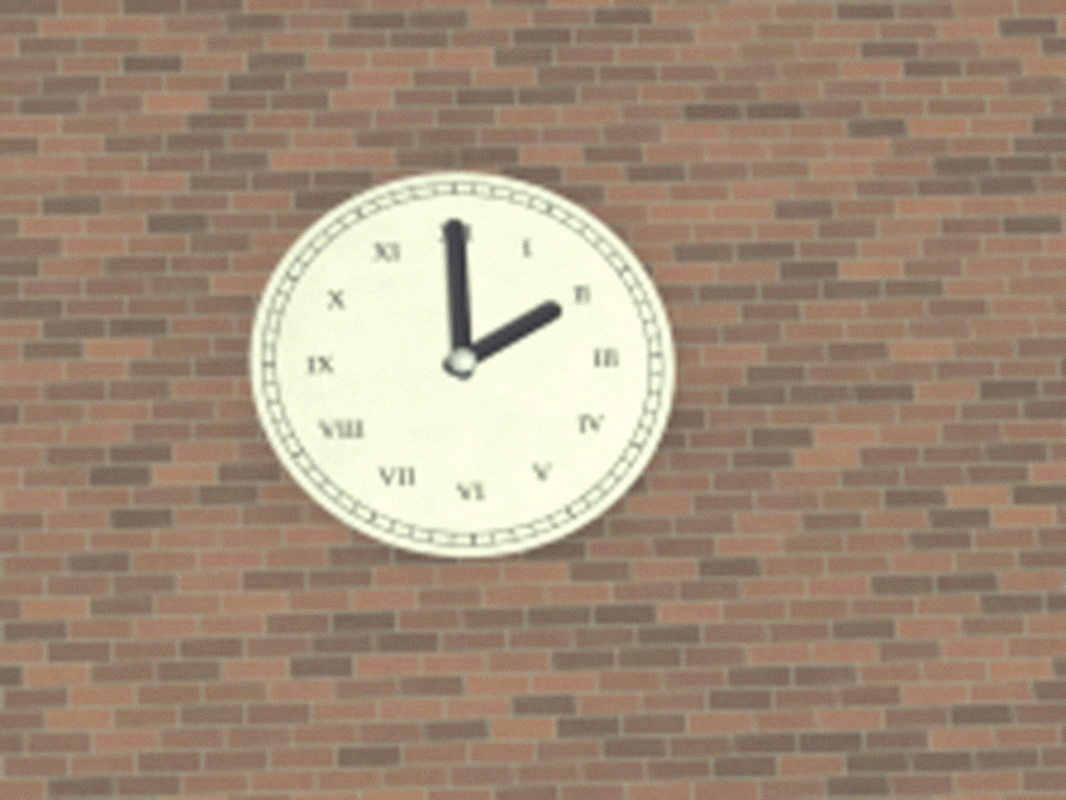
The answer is 2:00
